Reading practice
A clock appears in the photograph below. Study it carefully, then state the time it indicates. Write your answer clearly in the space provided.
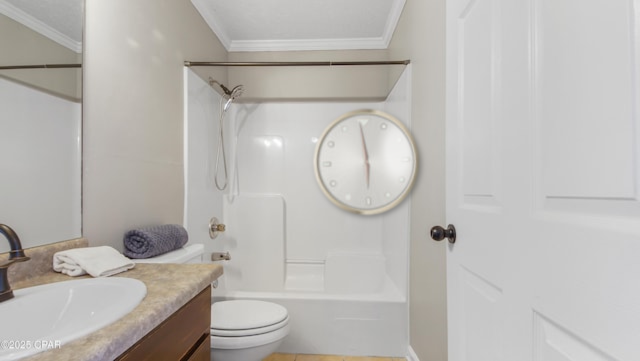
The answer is 5:59
